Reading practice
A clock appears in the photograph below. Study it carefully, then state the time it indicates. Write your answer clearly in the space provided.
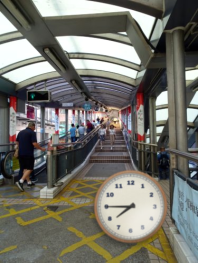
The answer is 7:45
